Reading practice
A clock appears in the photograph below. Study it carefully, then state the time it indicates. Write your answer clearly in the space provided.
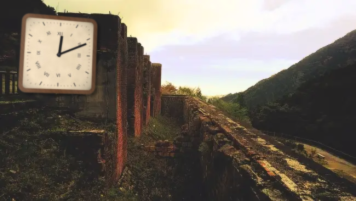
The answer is 12:11
